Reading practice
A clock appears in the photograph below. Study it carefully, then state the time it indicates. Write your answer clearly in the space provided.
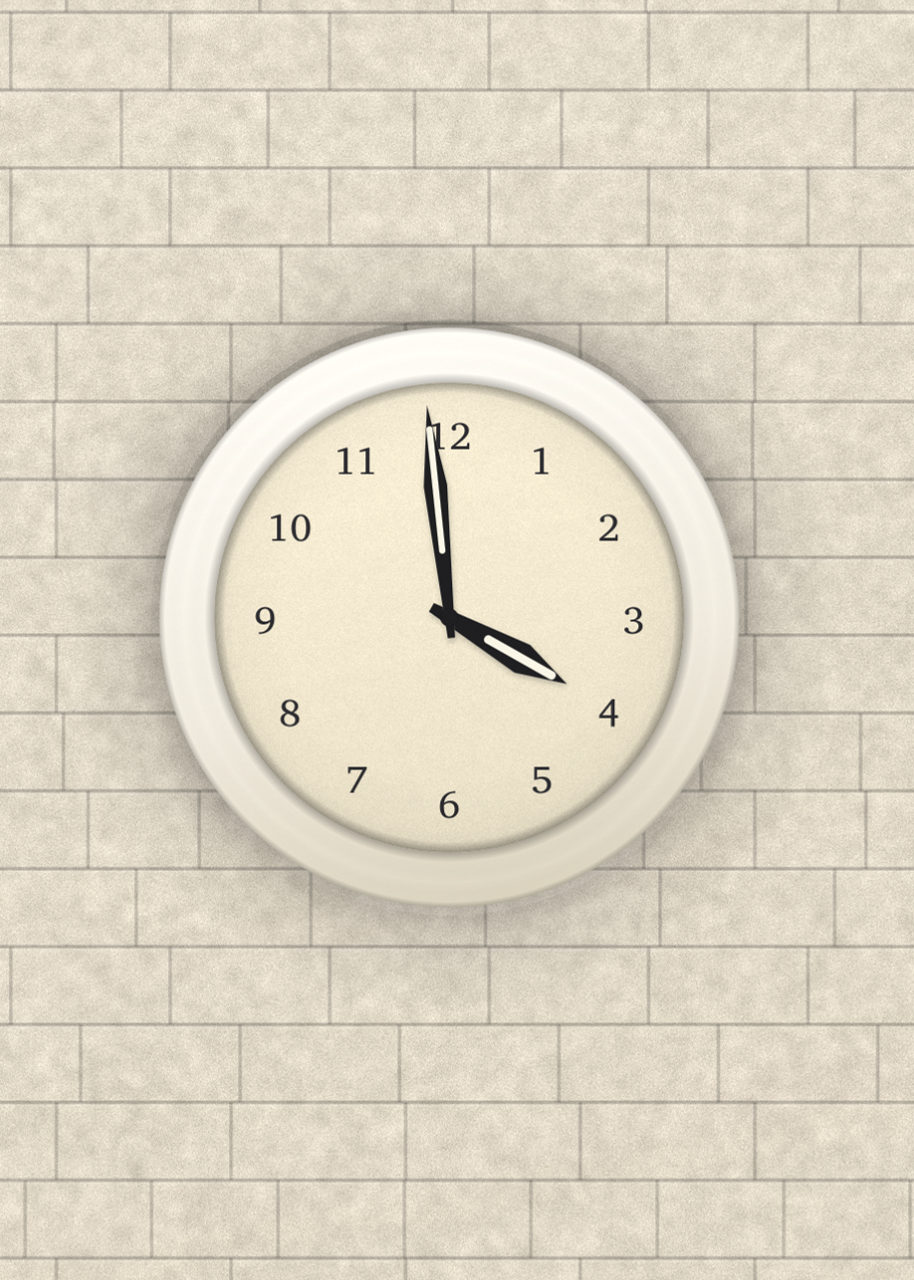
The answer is 3:59
